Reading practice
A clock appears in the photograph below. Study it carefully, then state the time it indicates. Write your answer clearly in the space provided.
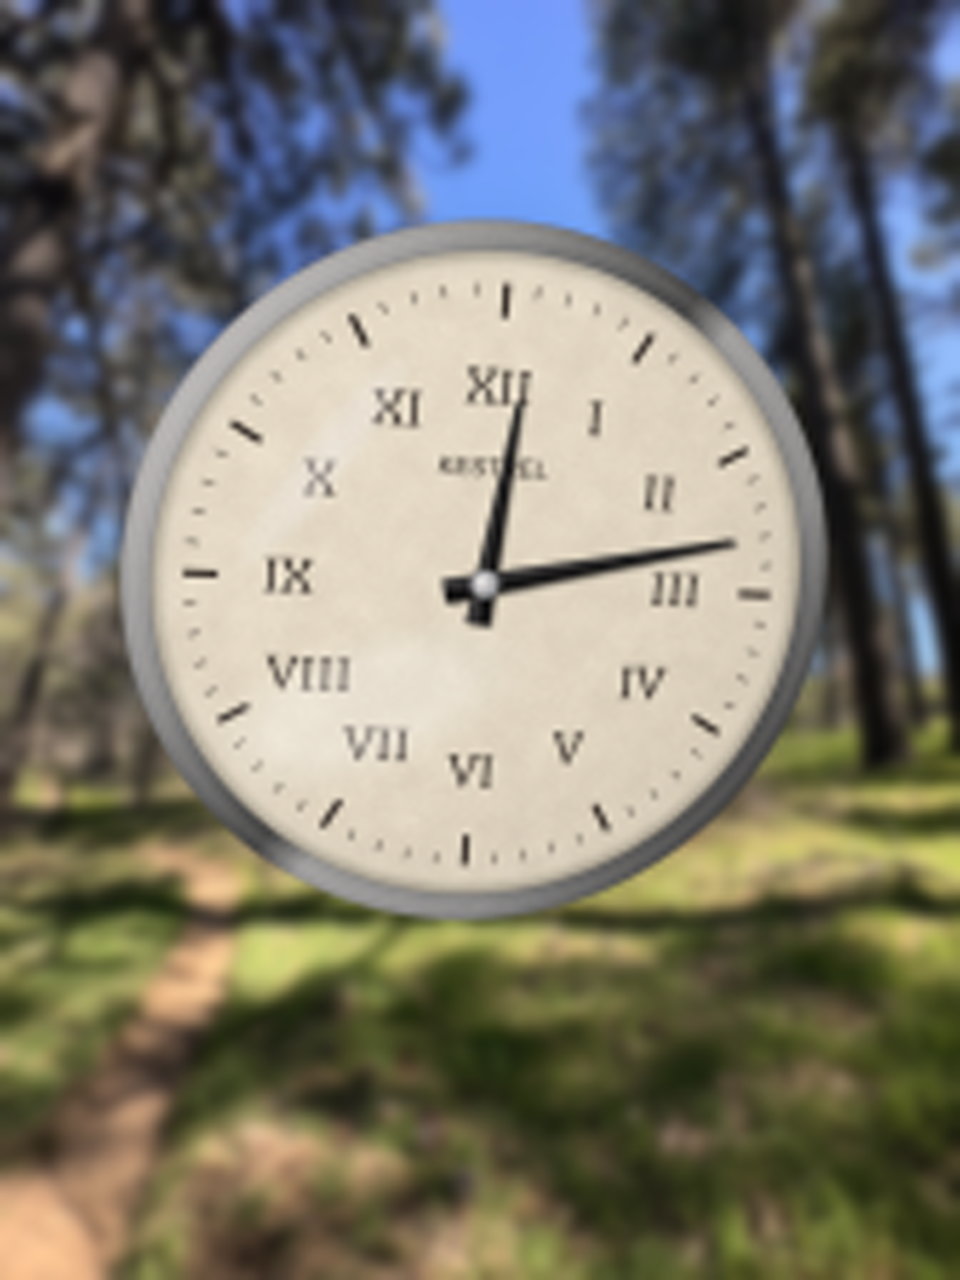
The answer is 12:13
